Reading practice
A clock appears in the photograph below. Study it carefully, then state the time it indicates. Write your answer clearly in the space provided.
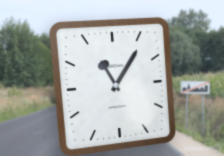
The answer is 11:06
